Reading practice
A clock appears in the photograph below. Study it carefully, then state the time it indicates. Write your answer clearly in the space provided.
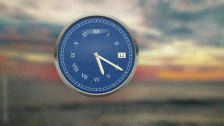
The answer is 5:20
